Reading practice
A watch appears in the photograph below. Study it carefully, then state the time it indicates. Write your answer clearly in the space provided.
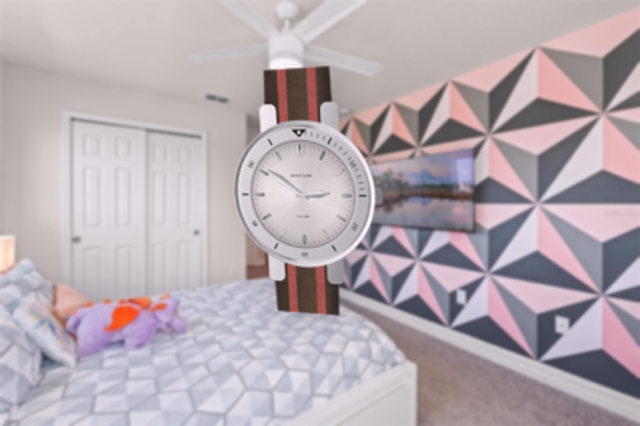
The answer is 2:51
